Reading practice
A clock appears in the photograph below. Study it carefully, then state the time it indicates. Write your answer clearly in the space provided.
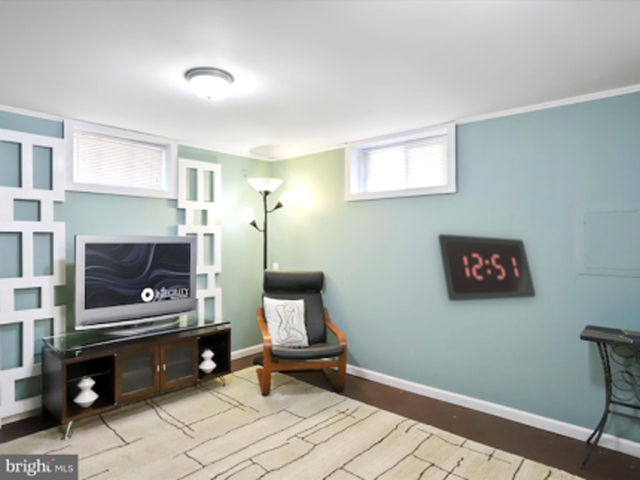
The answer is 12:51
